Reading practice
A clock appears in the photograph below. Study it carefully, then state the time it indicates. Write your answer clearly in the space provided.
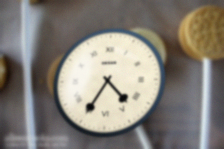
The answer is 4:35
